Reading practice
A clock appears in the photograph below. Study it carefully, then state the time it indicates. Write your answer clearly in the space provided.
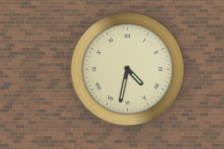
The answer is 4:32
